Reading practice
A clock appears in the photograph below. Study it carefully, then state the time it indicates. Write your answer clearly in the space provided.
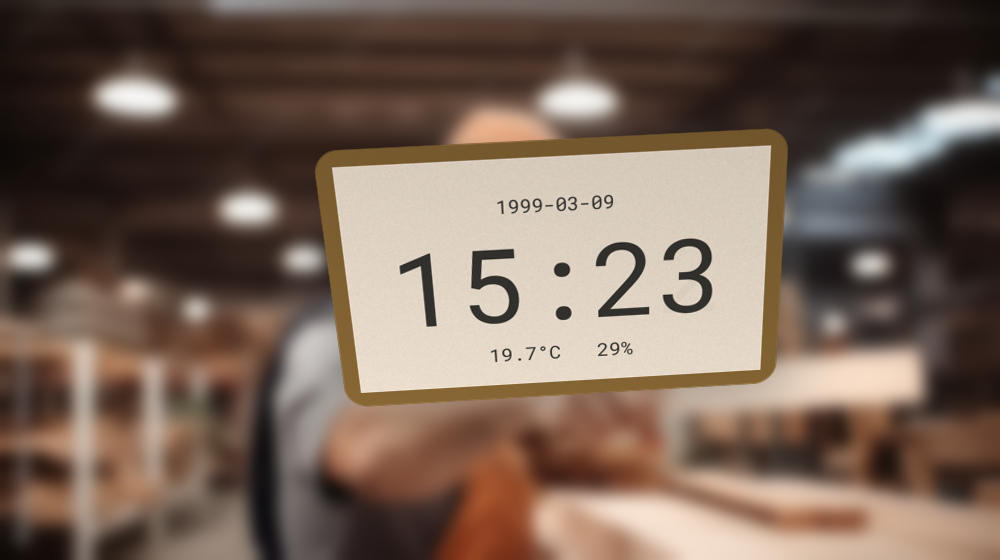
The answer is 15:23
